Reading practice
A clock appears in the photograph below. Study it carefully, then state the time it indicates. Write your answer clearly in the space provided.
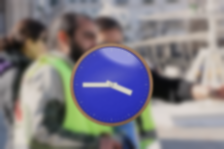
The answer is 3:45
